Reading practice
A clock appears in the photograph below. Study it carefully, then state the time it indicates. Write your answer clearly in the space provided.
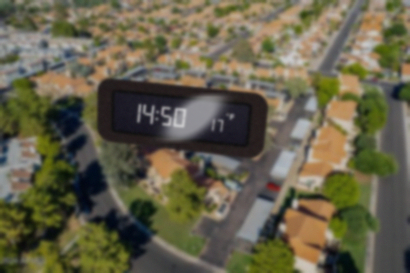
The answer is 14:50
